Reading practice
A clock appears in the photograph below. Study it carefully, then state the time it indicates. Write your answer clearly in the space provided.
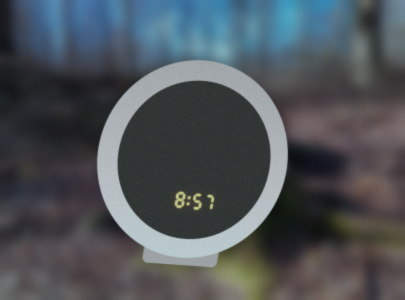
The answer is 8:57
